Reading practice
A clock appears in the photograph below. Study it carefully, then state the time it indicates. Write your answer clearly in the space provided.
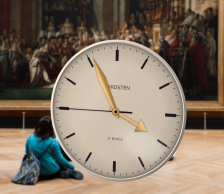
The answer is 3:55:45
